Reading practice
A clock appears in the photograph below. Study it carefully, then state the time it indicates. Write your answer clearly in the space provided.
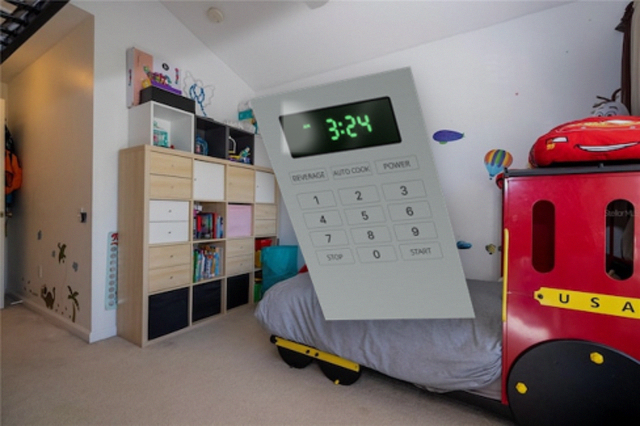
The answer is 3:24
